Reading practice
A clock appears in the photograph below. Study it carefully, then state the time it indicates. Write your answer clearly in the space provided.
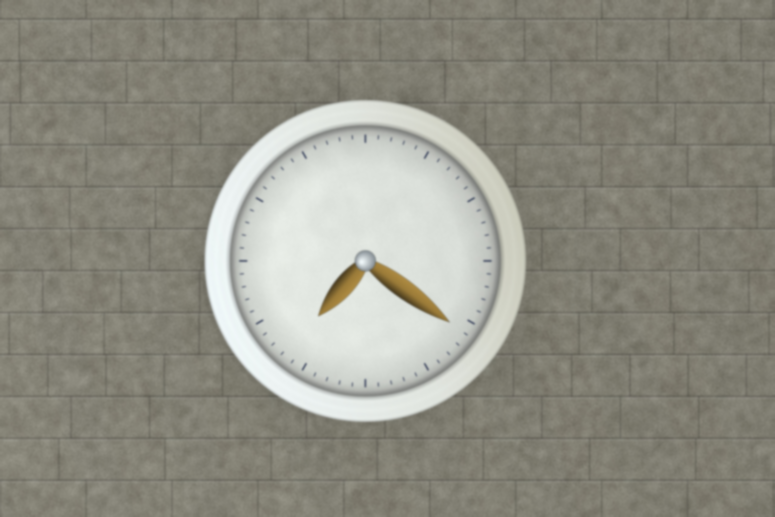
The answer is 7:21
